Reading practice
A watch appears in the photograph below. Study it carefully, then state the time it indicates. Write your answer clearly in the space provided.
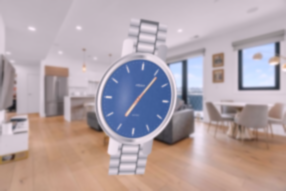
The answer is 7:06
